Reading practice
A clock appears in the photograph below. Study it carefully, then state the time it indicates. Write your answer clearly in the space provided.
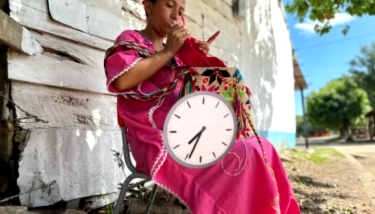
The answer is 7:34
